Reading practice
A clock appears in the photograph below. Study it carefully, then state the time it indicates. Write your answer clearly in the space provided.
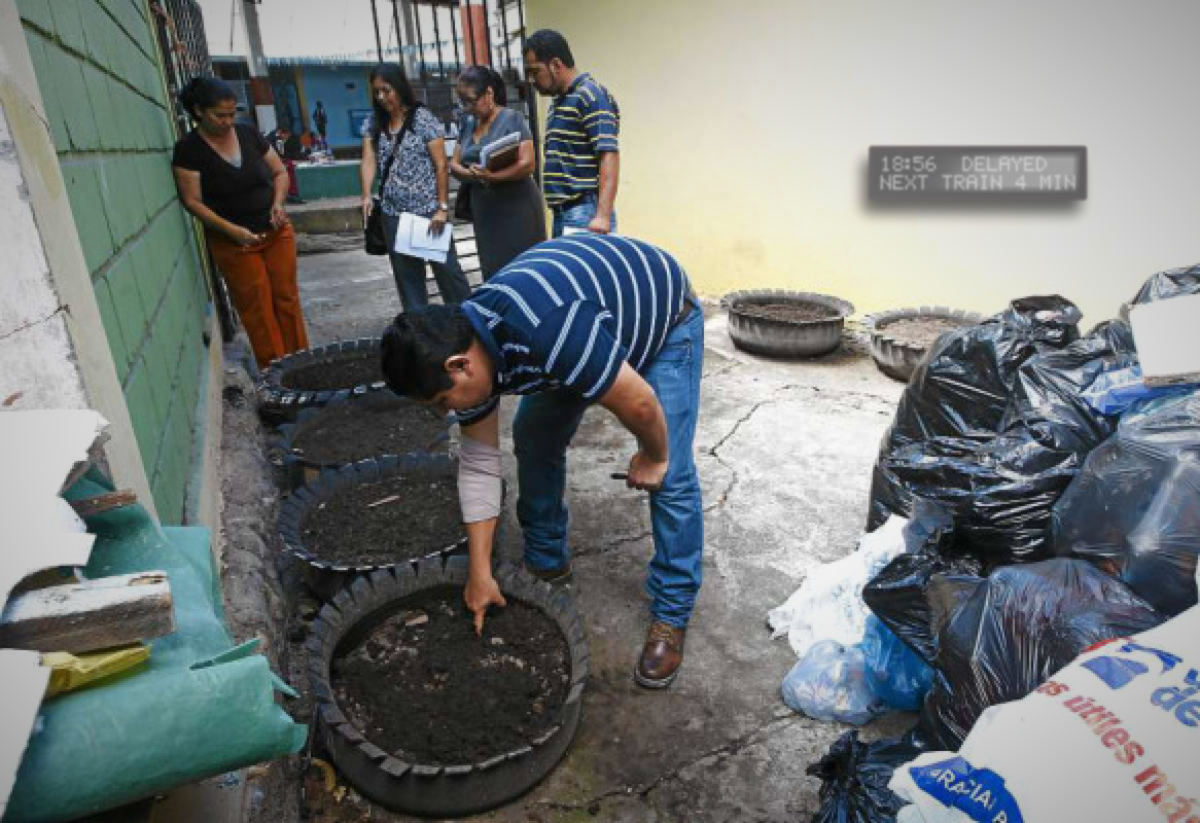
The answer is 18:56
